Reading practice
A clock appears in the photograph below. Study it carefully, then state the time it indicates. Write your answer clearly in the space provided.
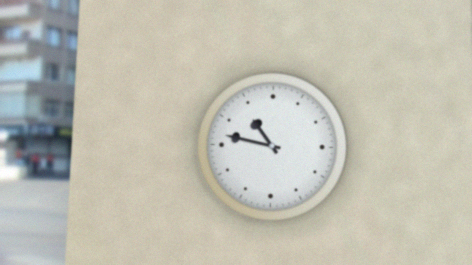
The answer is 10:47
